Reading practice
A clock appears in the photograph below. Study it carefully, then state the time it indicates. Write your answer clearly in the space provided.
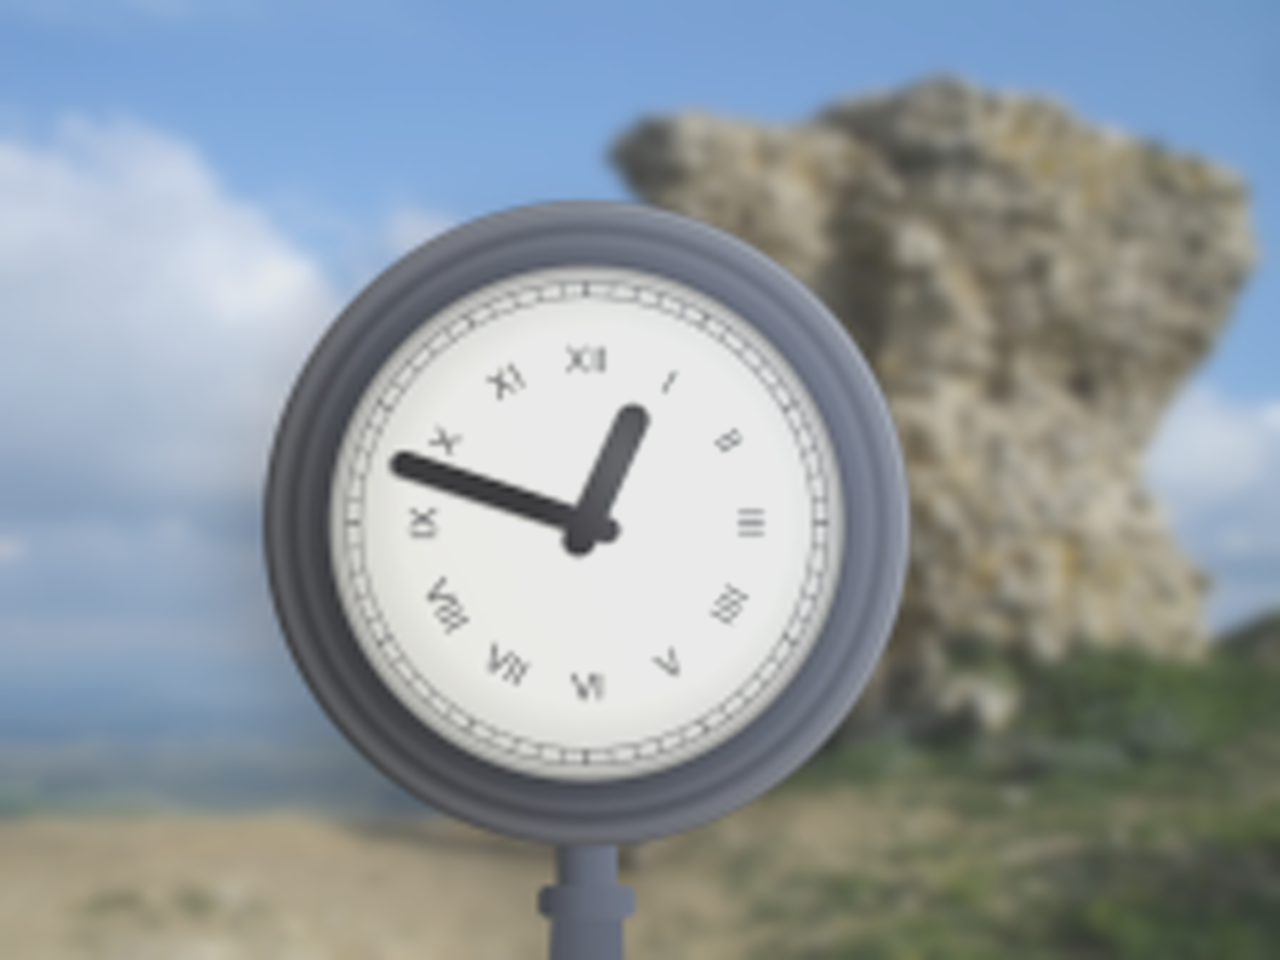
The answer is 12:48
